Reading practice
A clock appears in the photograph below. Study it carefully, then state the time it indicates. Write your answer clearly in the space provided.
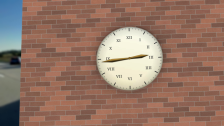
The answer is 2:44
